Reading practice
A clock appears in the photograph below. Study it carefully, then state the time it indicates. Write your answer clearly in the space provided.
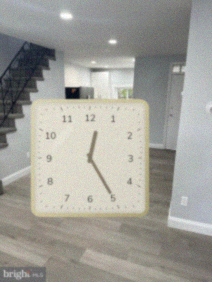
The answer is 12:25
